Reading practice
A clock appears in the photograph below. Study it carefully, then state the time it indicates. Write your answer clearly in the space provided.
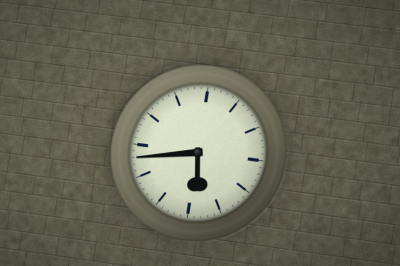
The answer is 5:43
